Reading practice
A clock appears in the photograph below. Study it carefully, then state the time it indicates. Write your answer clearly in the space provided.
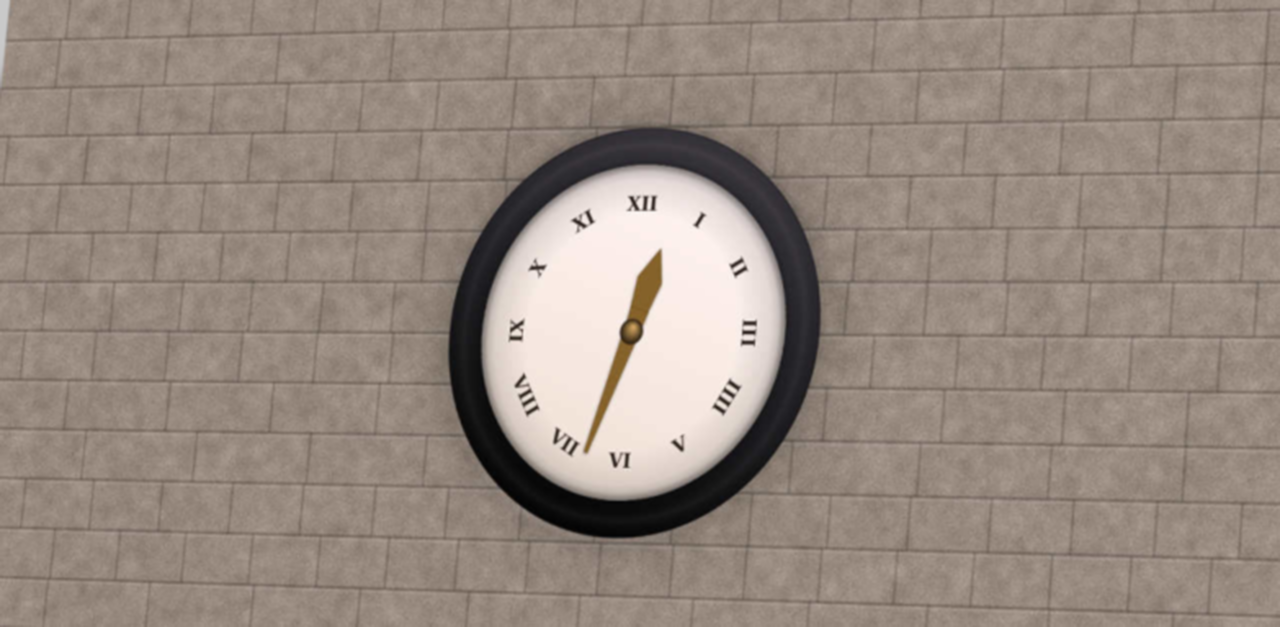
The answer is 12:33
